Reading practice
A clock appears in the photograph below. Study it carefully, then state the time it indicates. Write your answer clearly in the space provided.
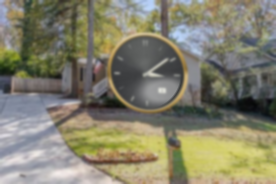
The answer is 3:09
